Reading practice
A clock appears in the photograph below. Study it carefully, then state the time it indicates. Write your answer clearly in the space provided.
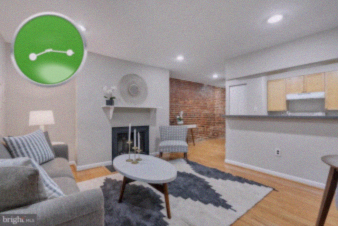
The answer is 8:16
